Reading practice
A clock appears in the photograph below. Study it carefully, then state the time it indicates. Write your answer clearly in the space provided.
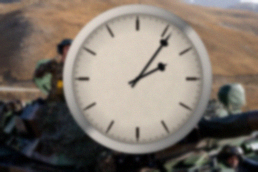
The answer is 2:06
